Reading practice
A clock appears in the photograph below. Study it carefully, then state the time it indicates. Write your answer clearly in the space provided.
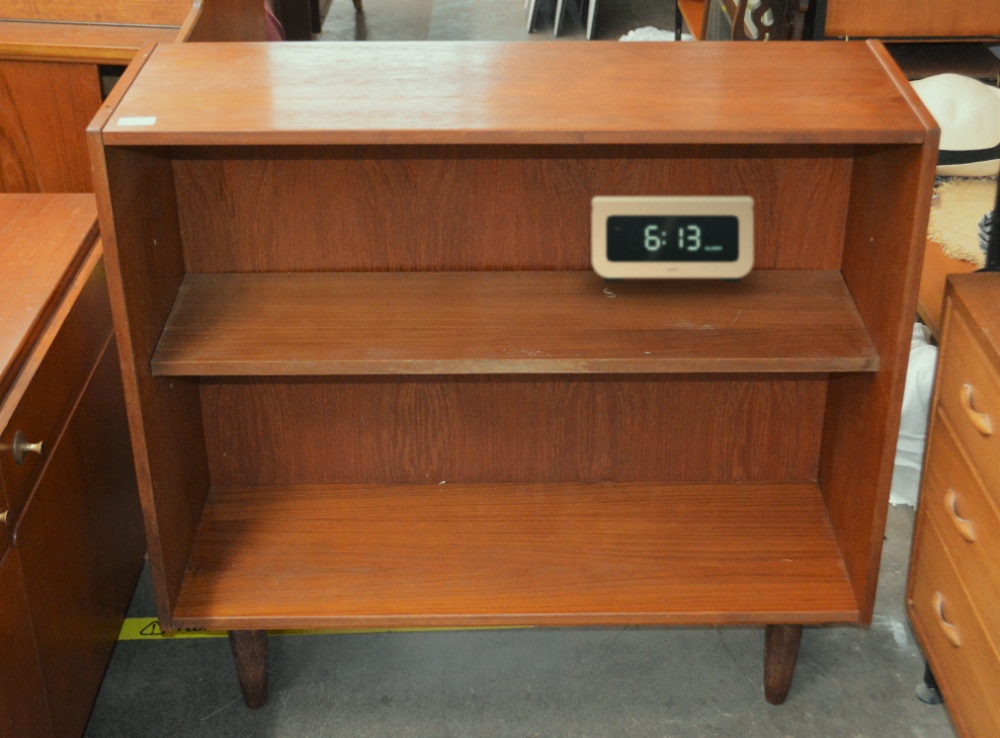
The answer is 6:13
